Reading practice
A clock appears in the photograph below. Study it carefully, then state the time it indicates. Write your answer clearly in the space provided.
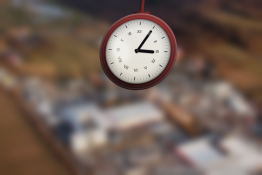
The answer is 3:05
